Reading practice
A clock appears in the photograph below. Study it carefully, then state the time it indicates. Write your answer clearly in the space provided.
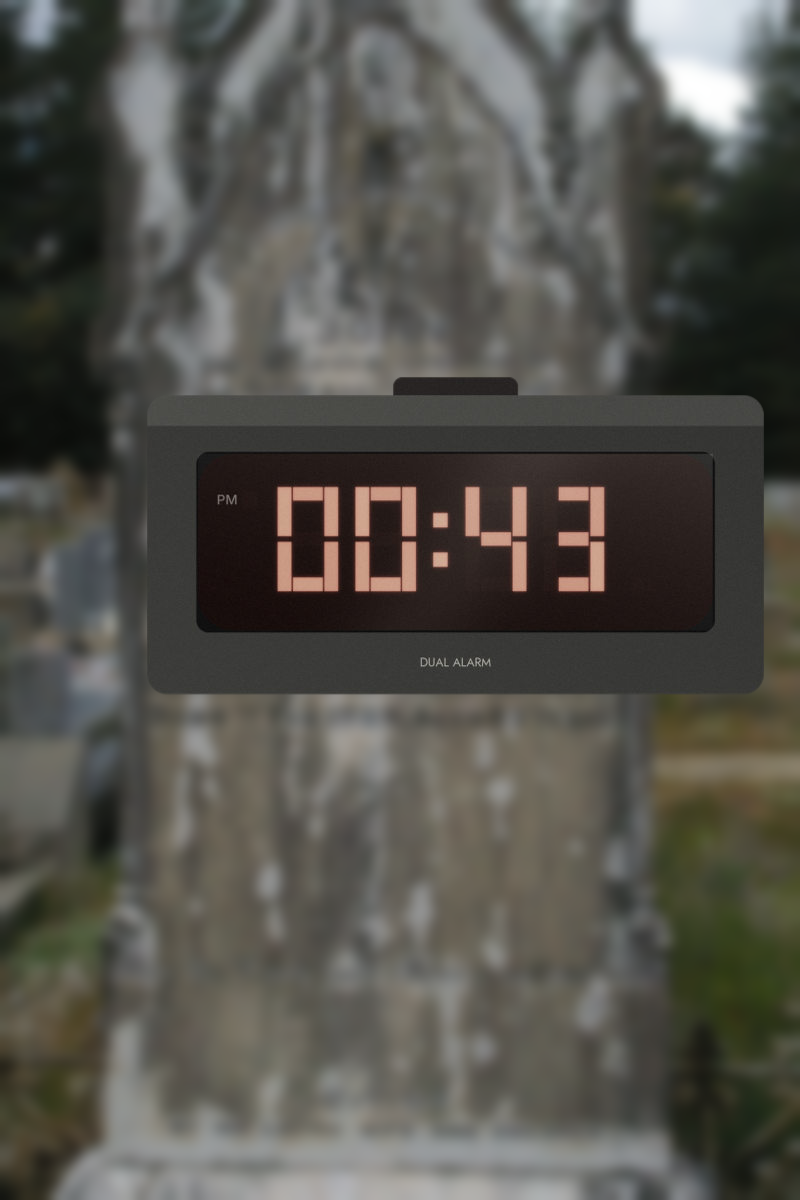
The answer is 0:43
